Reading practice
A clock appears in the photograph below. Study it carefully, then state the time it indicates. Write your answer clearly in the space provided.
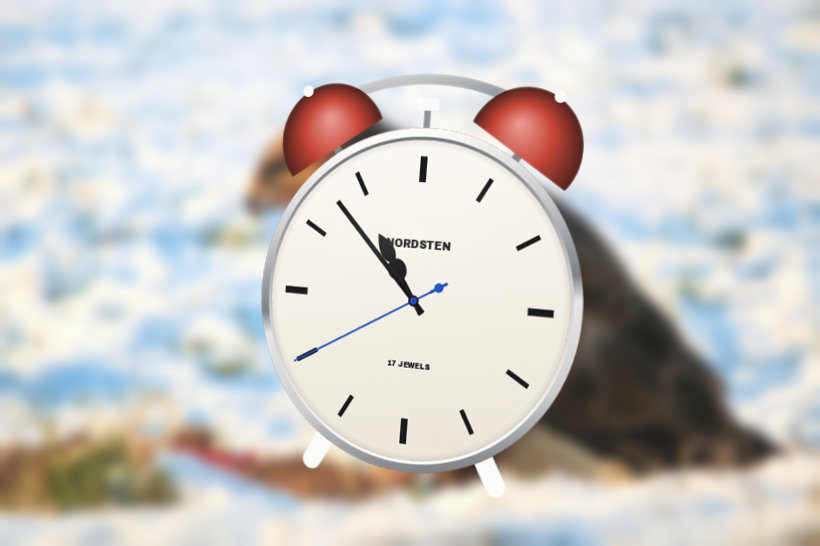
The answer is 10:52:40
